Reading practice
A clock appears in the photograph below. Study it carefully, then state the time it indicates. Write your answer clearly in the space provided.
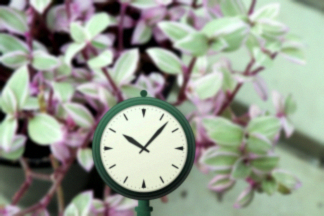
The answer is 10:07
